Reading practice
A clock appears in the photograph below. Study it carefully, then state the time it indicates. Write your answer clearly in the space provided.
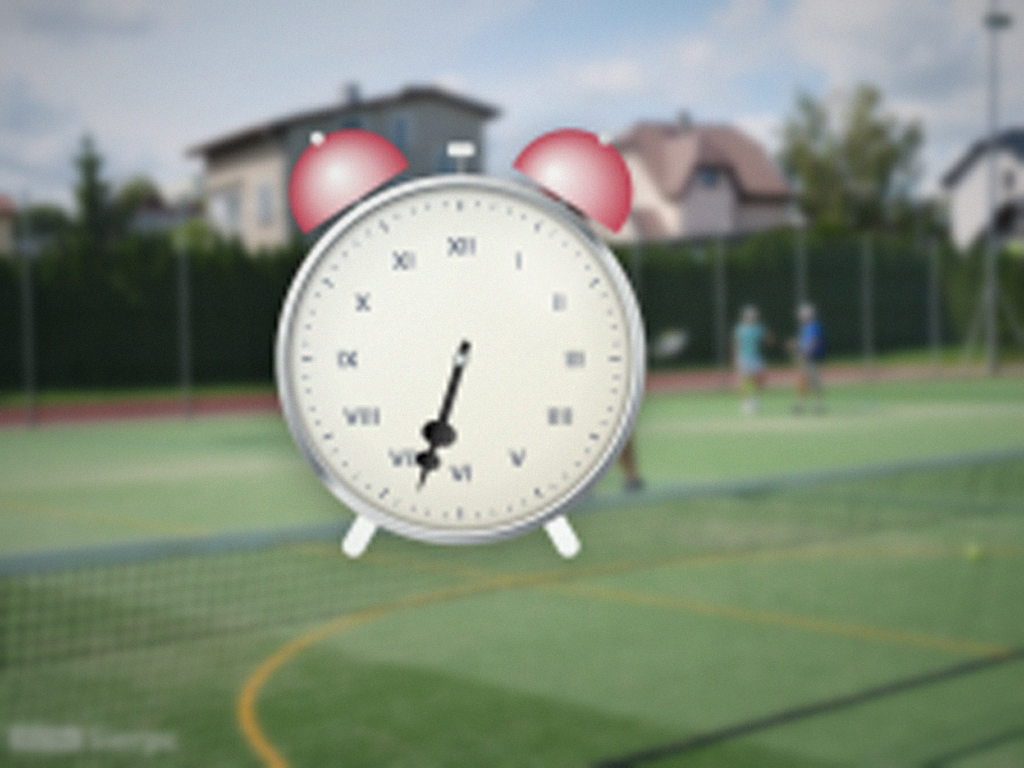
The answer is 6:33
